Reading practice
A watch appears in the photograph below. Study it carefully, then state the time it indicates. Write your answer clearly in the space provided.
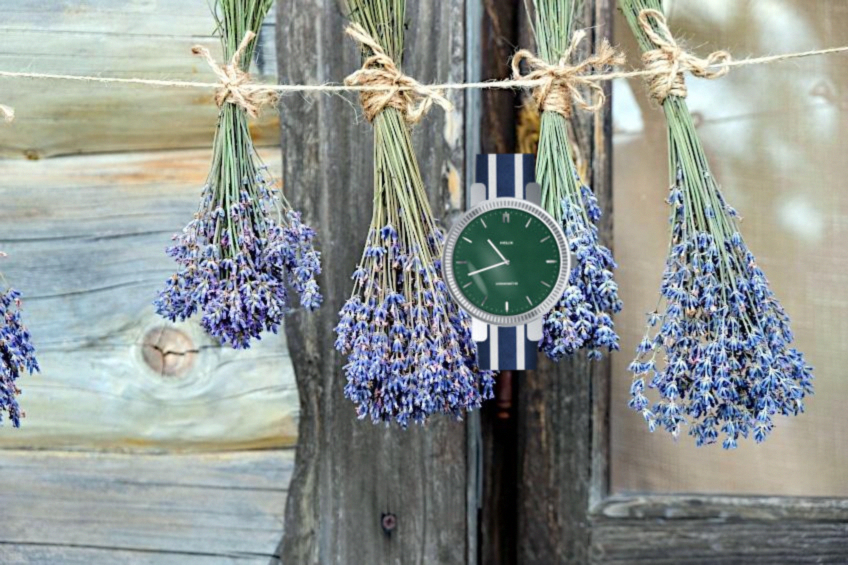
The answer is 10:42
